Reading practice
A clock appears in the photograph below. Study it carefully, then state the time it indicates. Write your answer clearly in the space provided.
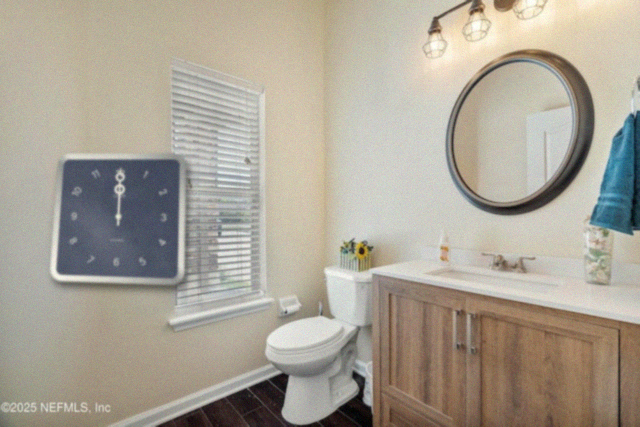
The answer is 12:00
